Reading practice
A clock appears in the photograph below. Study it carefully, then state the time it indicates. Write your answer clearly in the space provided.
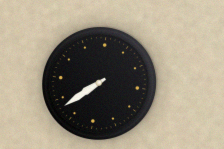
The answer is 7:38
